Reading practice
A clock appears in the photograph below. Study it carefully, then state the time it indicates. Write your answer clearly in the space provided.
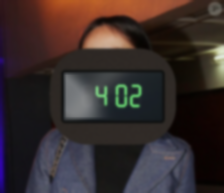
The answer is 4:02
